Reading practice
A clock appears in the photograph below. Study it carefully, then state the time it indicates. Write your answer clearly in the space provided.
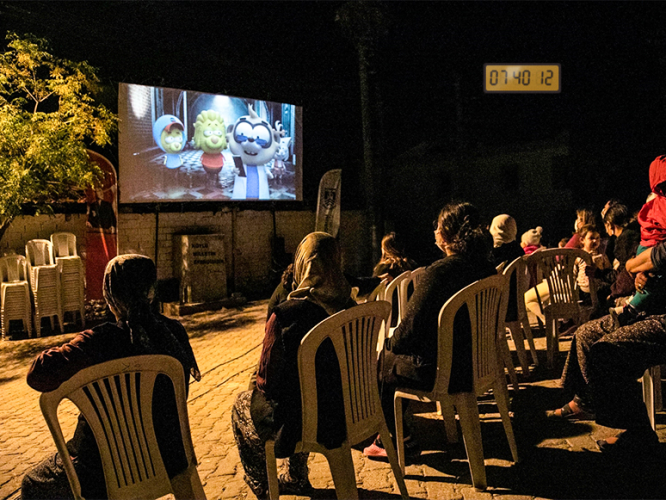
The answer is 7:40:12
